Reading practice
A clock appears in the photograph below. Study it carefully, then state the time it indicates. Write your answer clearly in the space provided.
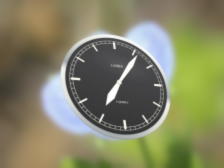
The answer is 7:06
